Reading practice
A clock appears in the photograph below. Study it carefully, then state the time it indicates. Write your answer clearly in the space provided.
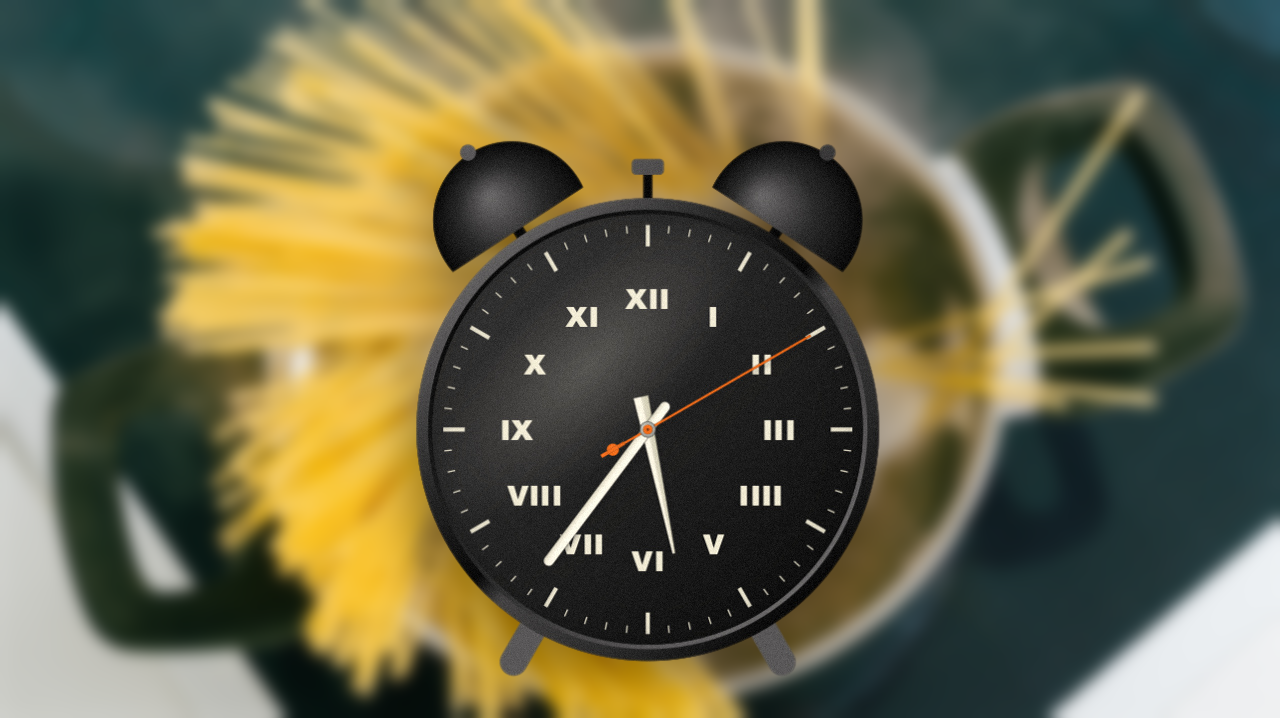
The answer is 5:36:10
